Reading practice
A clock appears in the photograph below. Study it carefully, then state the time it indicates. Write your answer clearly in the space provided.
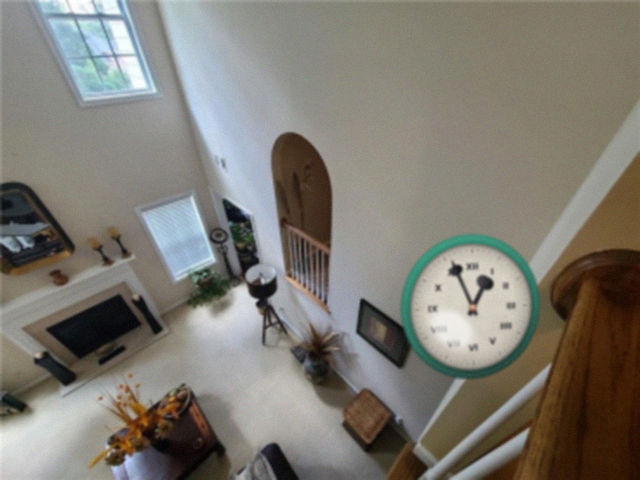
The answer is 12:56
